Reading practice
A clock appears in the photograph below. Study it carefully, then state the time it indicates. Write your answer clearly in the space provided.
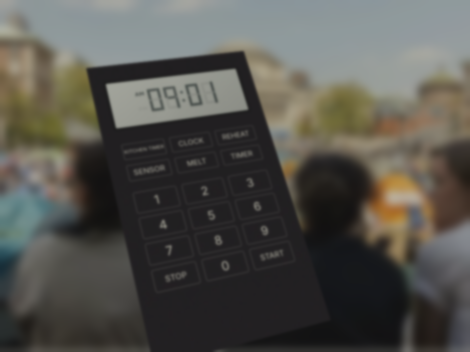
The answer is 9:01
